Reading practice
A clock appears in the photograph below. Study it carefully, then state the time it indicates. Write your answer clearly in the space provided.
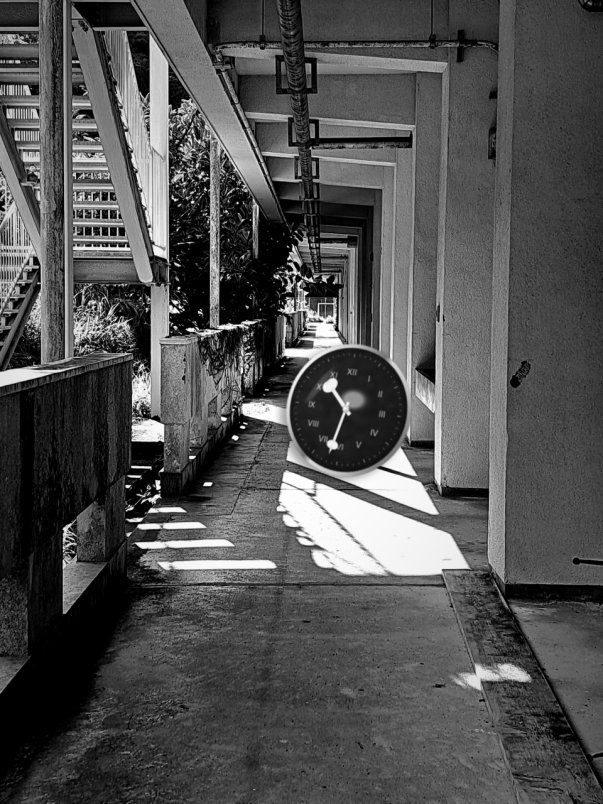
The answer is 10:32
